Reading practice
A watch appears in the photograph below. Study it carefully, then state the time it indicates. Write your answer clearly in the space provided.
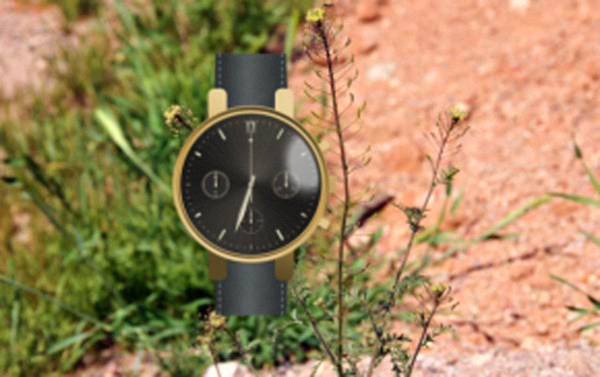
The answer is 6:33
